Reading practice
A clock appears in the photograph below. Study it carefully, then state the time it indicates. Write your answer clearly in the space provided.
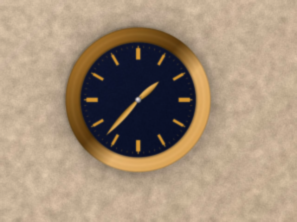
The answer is 1:37
